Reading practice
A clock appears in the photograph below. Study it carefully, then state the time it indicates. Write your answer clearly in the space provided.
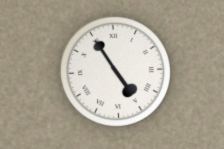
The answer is 4:55
